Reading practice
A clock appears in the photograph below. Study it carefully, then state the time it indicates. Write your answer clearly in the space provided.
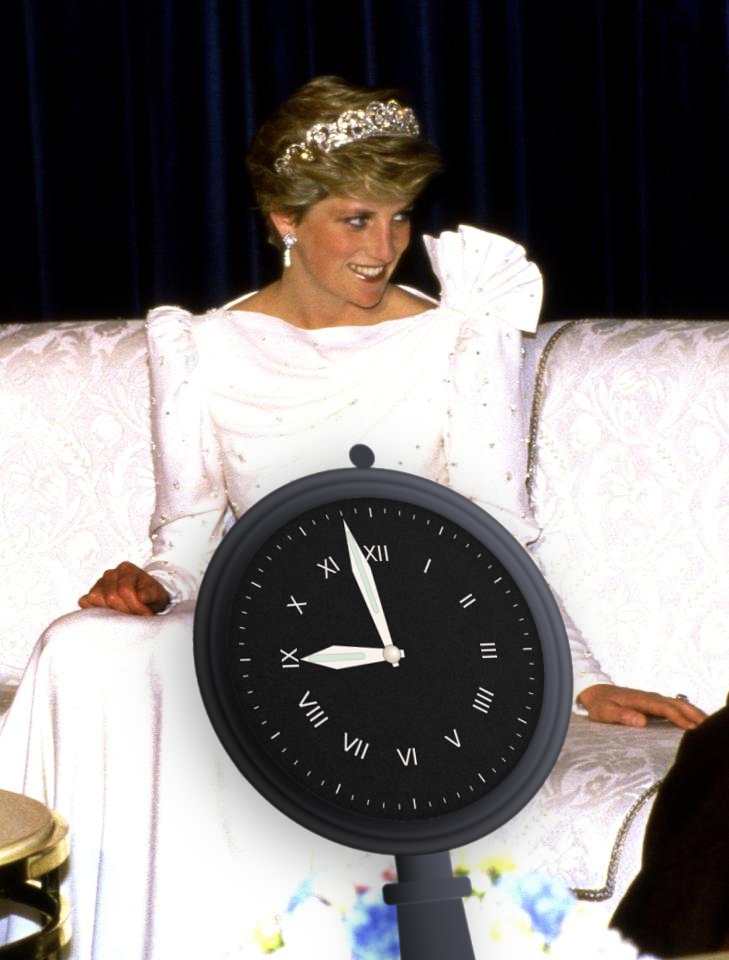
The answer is 8:58
